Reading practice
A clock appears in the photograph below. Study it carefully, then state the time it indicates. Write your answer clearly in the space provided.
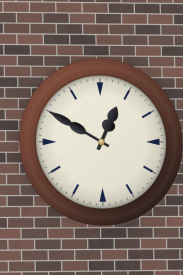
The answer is 12:50
